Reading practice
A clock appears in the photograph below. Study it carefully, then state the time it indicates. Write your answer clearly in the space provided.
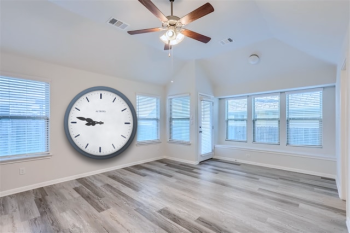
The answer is 8:47
